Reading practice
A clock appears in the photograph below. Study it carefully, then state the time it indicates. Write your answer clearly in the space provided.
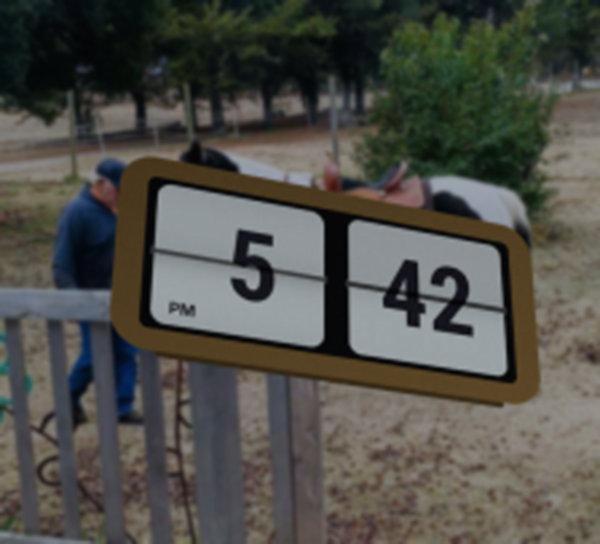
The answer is 5:42
